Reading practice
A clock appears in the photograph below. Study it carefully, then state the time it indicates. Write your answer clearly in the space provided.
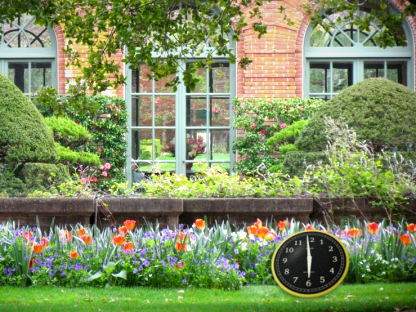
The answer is 5:59
